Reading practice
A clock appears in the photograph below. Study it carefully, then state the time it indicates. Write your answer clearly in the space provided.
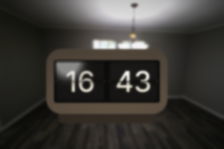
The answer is 16:43
